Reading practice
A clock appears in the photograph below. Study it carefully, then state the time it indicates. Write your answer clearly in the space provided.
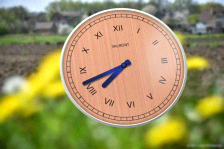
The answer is 7:42
